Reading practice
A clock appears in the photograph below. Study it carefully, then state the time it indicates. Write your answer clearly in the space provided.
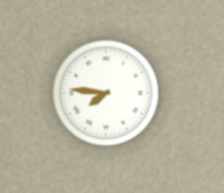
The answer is 7:46
